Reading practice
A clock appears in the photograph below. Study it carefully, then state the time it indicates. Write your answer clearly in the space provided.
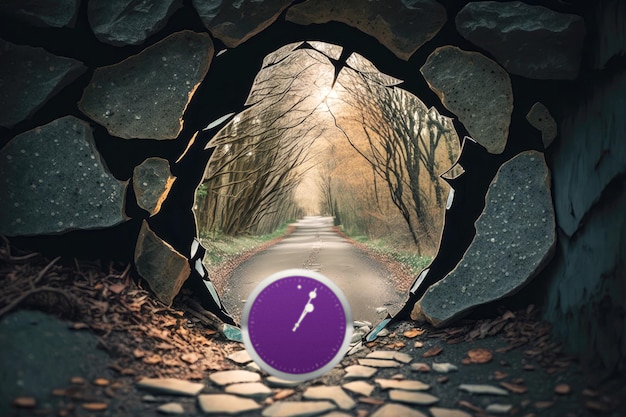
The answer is 1:04
